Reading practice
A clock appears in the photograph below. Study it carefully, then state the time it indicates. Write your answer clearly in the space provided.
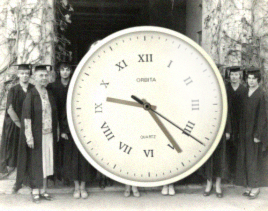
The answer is 9:24:21
